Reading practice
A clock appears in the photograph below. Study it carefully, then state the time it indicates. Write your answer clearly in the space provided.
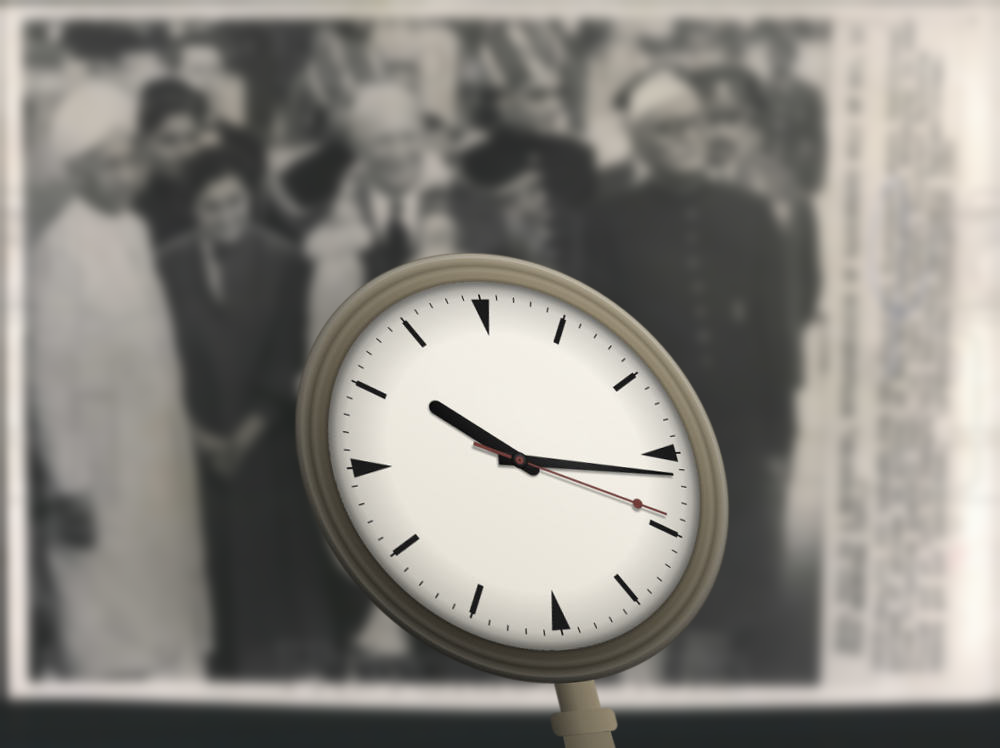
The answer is 10:16:19
